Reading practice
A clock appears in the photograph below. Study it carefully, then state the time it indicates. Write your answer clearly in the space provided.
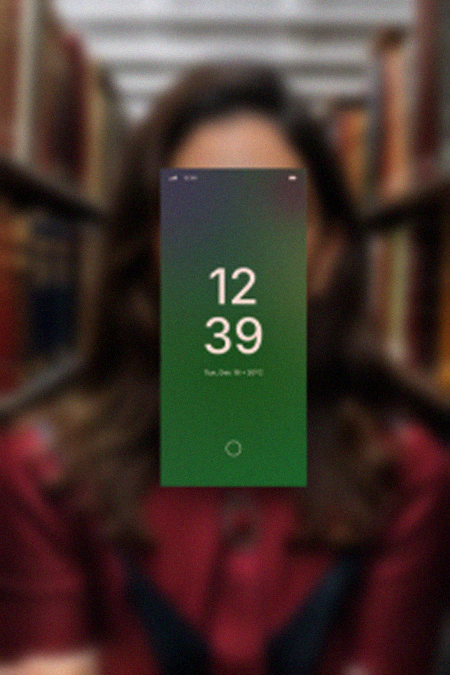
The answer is 12:39
